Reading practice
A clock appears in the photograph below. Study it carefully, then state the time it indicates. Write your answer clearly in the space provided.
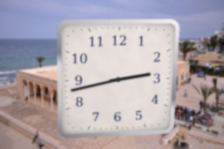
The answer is 2:43
